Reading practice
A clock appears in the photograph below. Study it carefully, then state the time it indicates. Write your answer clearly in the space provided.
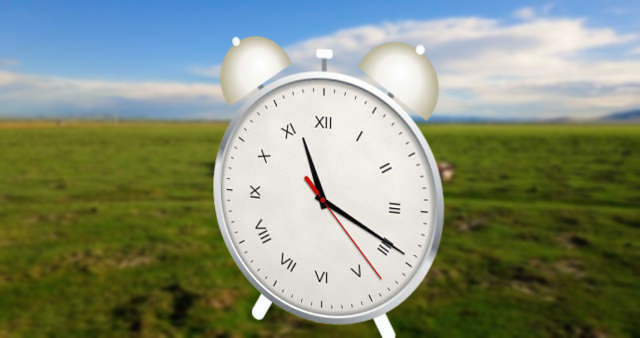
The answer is 11:19:23
